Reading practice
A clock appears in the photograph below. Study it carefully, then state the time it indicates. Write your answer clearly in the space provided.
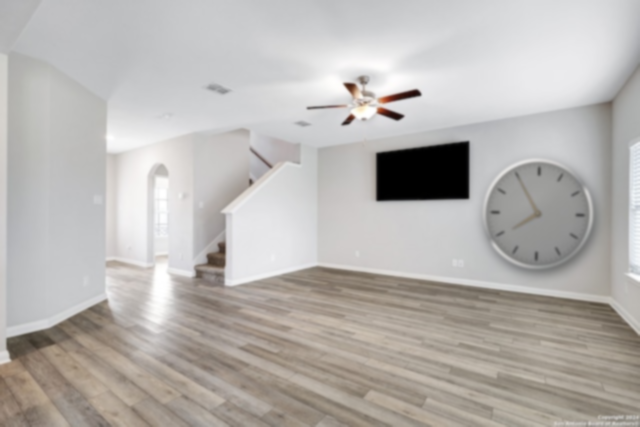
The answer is 7:55
